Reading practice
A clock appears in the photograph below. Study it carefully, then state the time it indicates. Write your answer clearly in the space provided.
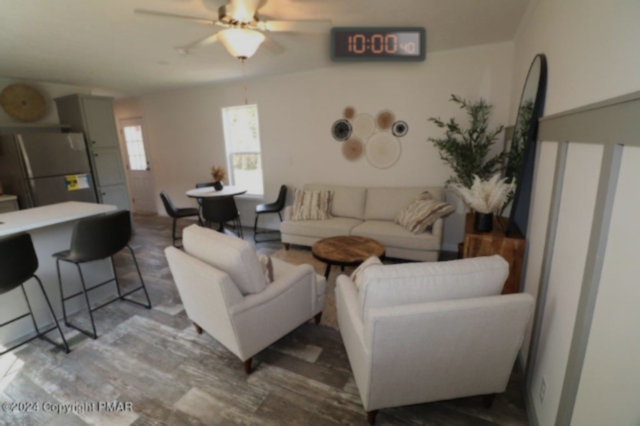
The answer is 10:00
